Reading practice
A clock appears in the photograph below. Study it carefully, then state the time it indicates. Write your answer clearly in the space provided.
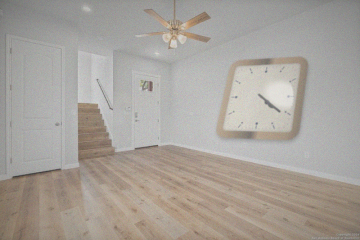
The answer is 4:21
